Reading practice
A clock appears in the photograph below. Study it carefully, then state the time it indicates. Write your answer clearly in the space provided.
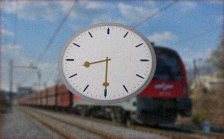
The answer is 8:30
